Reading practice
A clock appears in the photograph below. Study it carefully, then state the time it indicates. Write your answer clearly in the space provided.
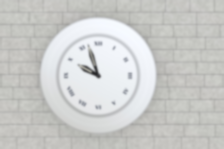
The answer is 9:57
